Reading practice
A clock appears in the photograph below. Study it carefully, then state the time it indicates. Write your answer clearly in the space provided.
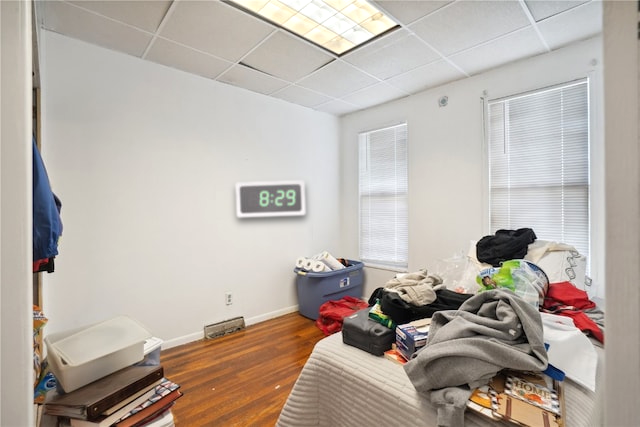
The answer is 8:29
